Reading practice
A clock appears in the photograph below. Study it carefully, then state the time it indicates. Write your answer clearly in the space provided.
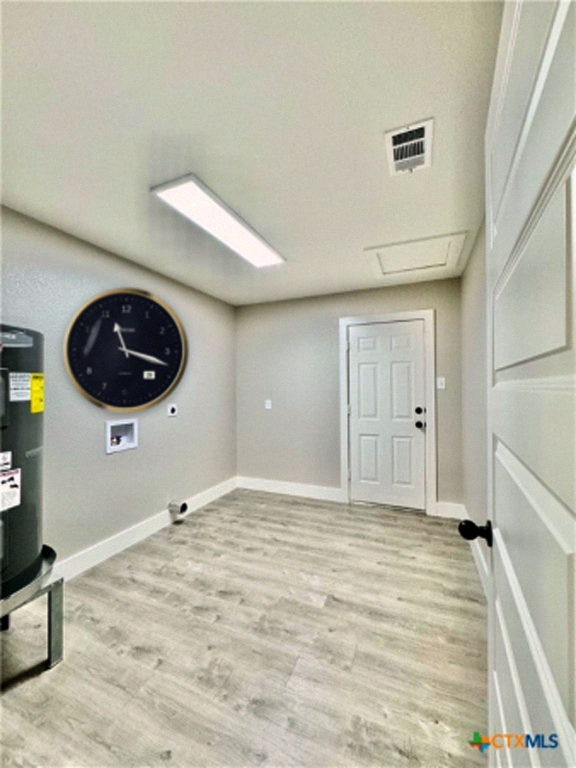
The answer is 11:18
